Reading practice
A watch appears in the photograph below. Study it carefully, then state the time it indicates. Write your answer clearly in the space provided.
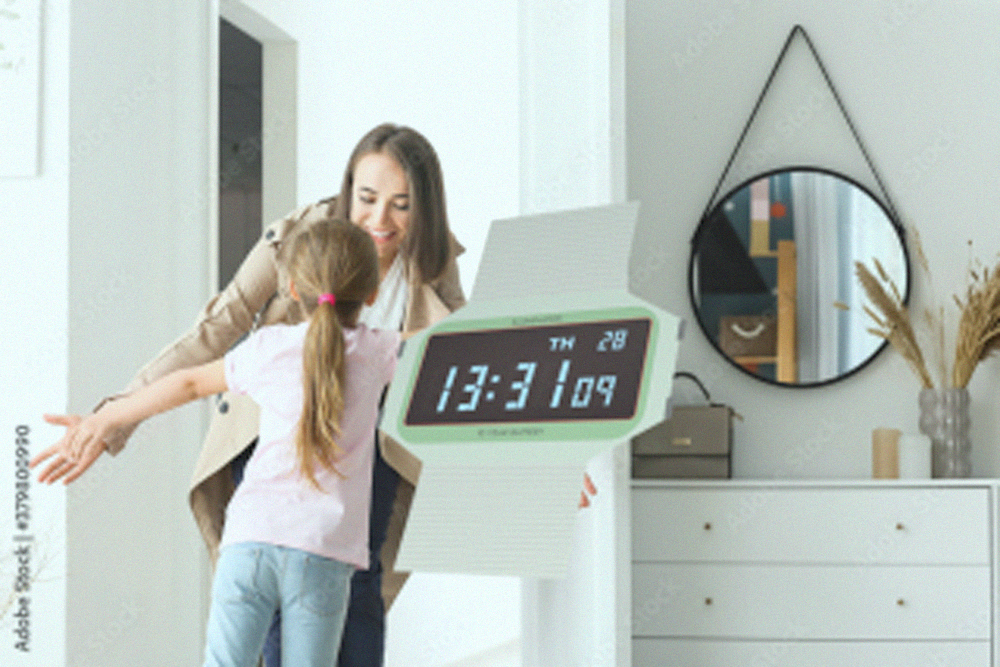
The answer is 13:31:09
